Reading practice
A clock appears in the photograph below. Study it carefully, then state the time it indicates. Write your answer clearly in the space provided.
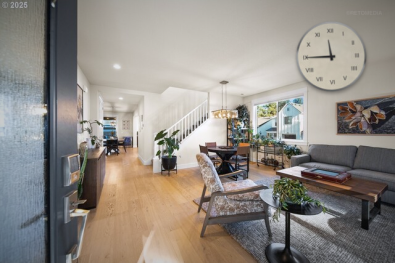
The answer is 11:45
